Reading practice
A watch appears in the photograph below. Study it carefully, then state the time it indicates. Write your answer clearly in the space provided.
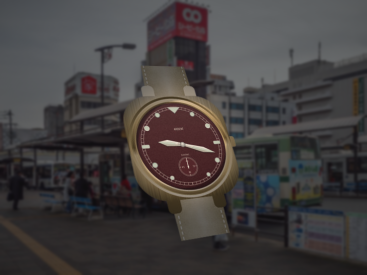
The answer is 9:18
